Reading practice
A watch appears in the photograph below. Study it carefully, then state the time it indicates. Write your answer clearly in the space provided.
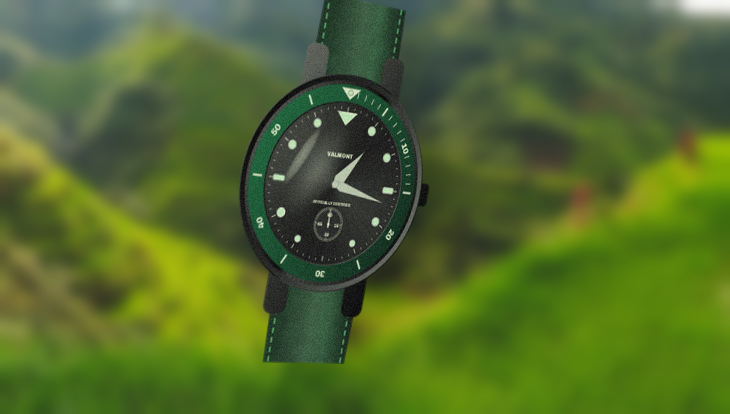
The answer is 1:17
